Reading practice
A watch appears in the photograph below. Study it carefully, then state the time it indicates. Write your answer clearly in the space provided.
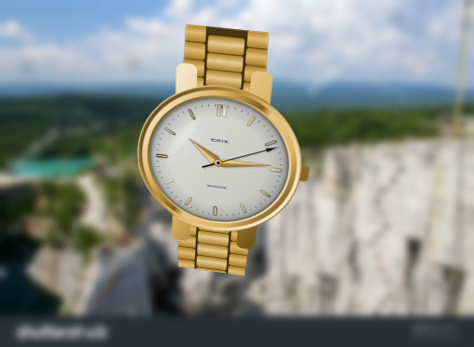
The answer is 10:14:11
